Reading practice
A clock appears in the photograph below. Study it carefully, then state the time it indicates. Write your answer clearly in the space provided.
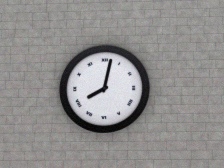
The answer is 8:02
